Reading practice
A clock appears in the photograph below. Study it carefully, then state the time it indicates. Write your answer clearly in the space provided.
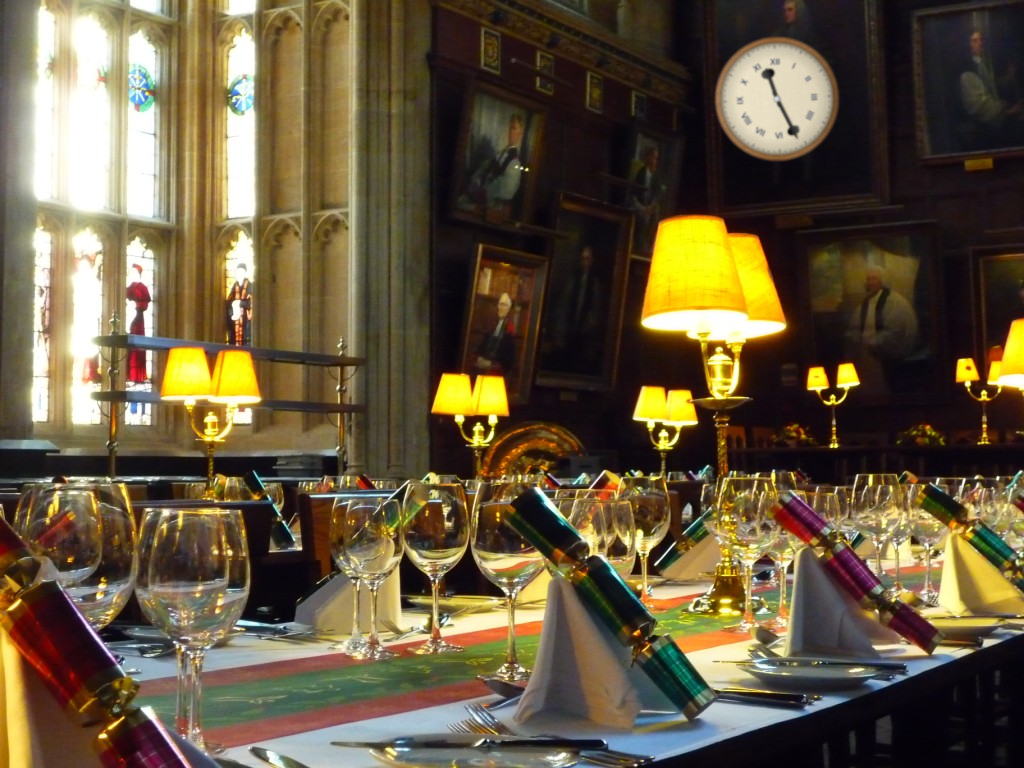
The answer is 11:26
